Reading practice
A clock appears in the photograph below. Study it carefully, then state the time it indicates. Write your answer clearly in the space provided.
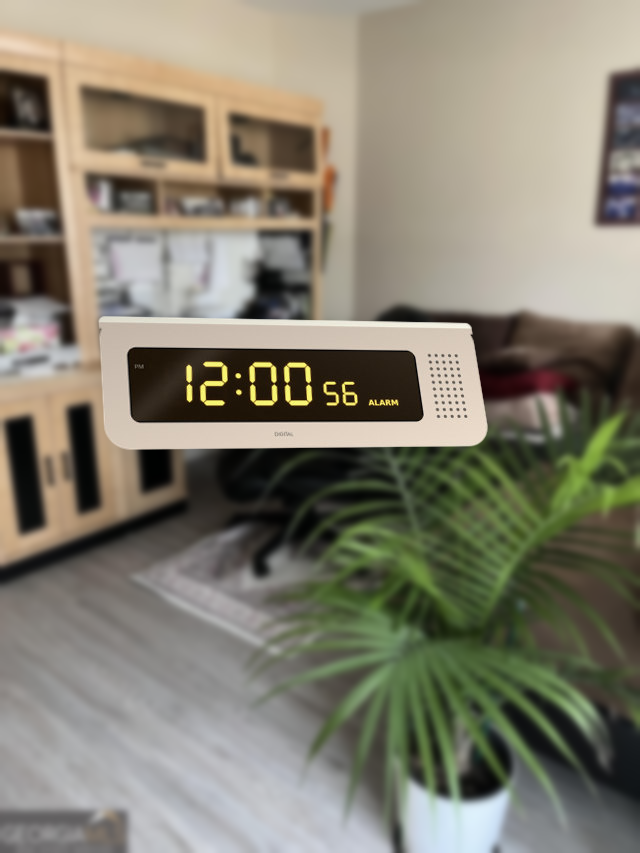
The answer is 12:00:56
